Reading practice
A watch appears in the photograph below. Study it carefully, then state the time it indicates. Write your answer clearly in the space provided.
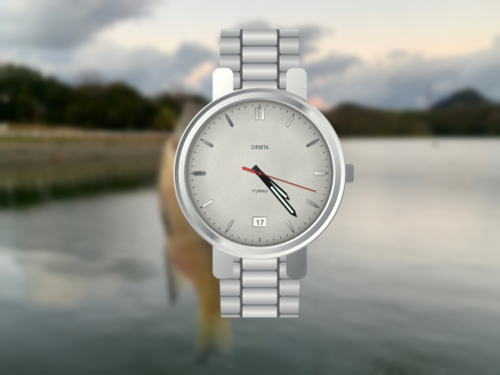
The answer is 4:23:18
